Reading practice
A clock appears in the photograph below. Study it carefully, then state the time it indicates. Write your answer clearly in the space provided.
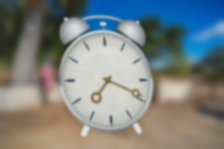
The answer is 7:19
